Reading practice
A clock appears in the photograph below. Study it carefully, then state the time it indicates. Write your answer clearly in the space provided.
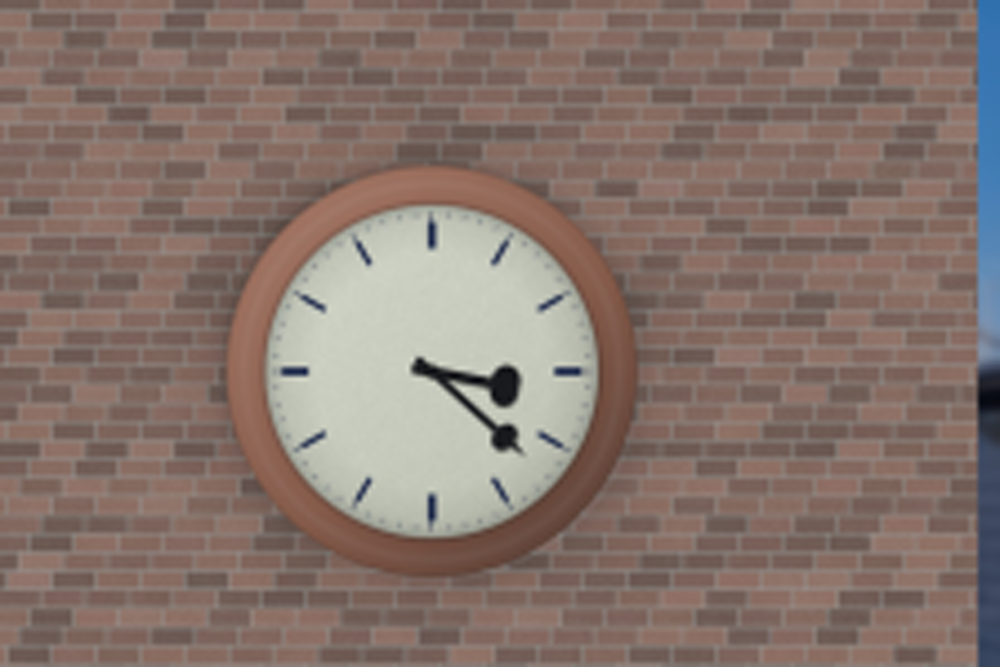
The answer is 3:22
